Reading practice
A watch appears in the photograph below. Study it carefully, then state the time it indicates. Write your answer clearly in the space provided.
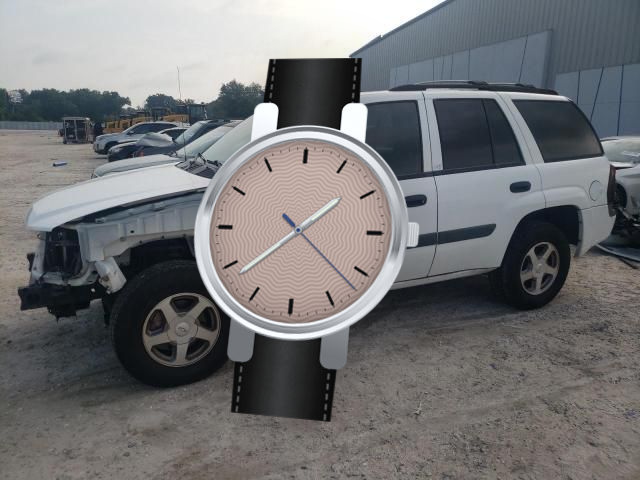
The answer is 1:38:22
